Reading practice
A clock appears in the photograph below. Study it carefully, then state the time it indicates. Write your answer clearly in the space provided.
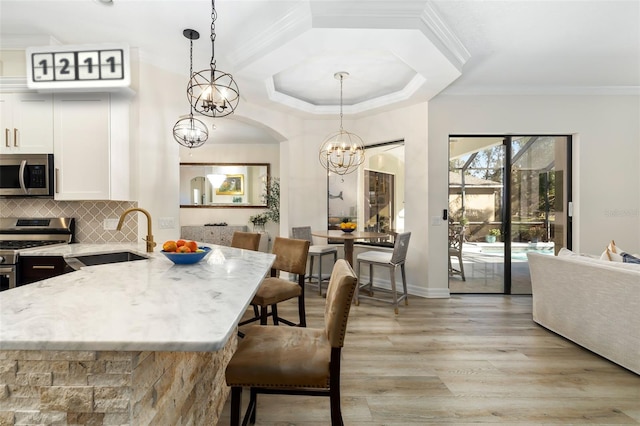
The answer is 12:11
